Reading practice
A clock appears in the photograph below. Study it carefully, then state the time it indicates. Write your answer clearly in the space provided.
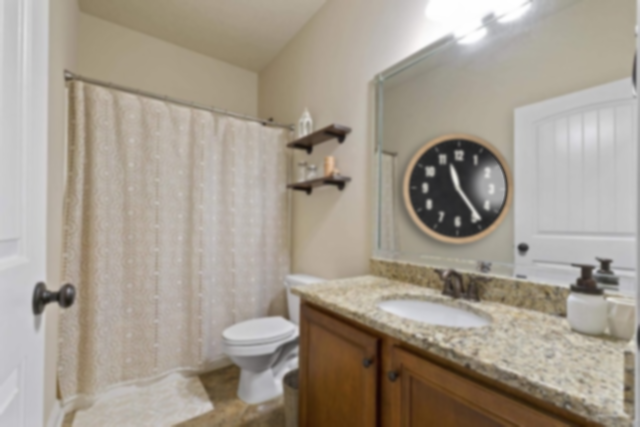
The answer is 11:24
